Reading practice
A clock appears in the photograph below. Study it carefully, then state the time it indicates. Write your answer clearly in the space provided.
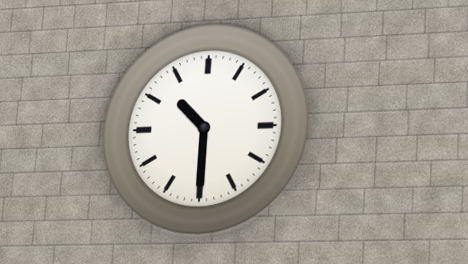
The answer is 10:30
